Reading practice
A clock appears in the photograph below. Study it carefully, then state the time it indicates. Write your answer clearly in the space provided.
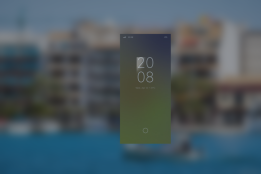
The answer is 20:08
